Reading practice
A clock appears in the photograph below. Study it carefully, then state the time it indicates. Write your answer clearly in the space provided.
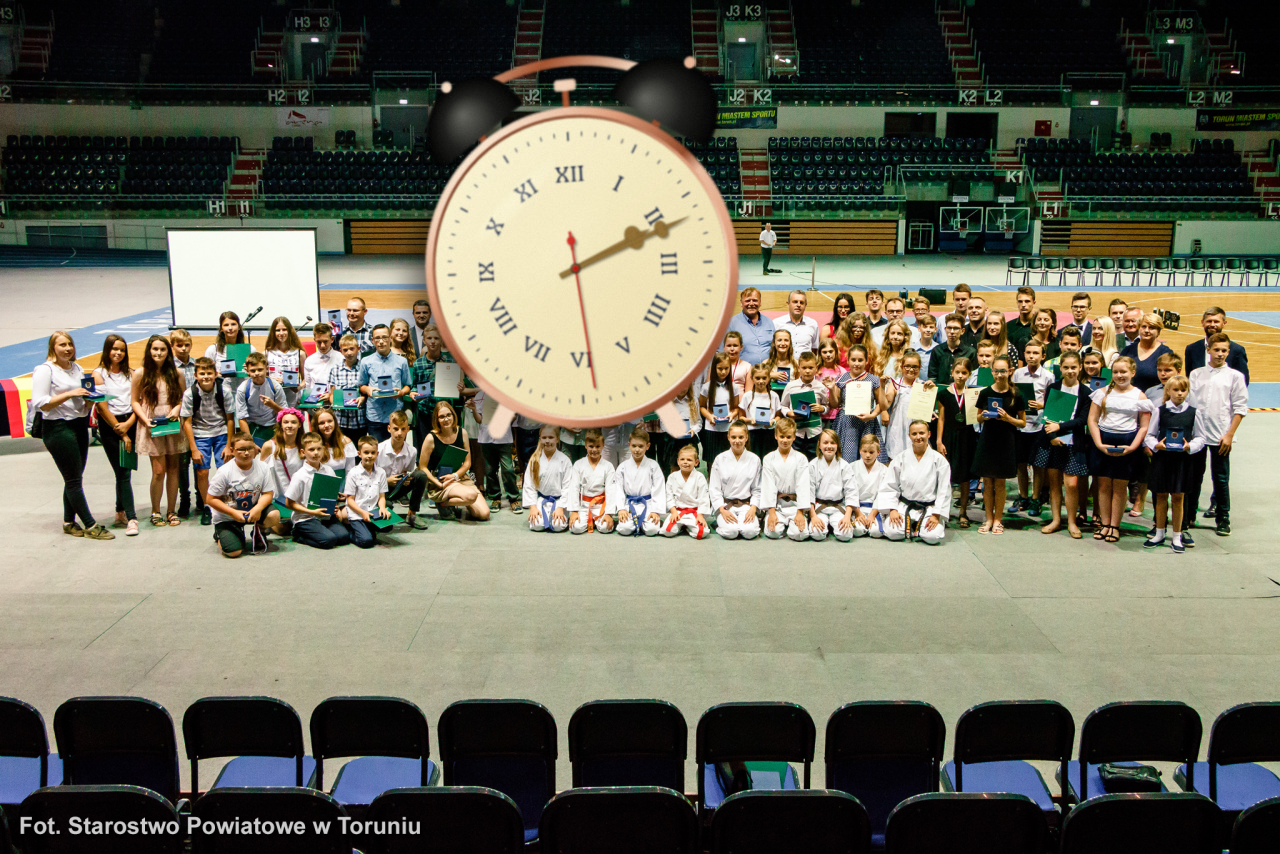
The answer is 2:11:29
